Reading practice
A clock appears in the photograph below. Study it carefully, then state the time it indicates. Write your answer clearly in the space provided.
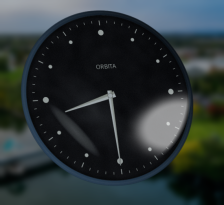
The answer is 8:30
